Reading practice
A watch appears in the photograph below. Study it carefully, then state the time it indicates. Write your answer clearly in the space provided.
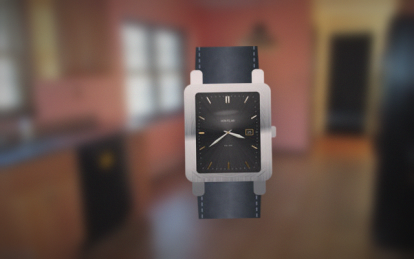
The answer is 3:39
